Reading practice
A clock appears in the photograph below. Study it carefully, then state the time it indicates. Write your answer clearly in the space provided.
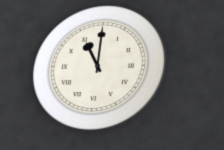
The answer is 11:00
